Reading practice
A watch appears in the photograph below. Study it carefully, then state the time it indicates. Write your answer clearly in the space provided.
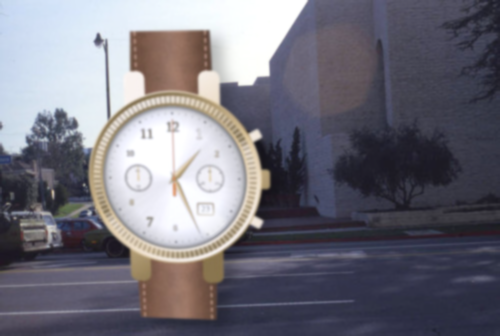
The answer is 1:26
